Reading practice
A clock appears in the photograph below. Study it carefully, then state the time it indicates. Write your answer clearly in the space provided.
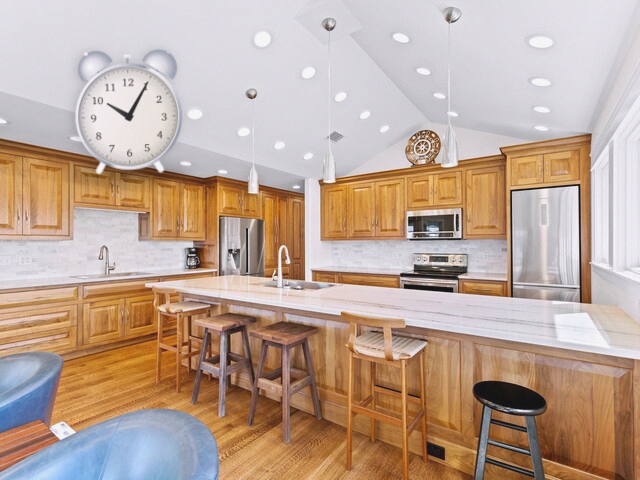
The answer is 10:05
